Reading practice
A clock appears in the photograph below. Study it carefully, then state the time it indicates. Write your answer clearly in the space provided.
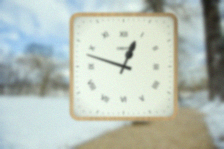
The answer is 12:48
